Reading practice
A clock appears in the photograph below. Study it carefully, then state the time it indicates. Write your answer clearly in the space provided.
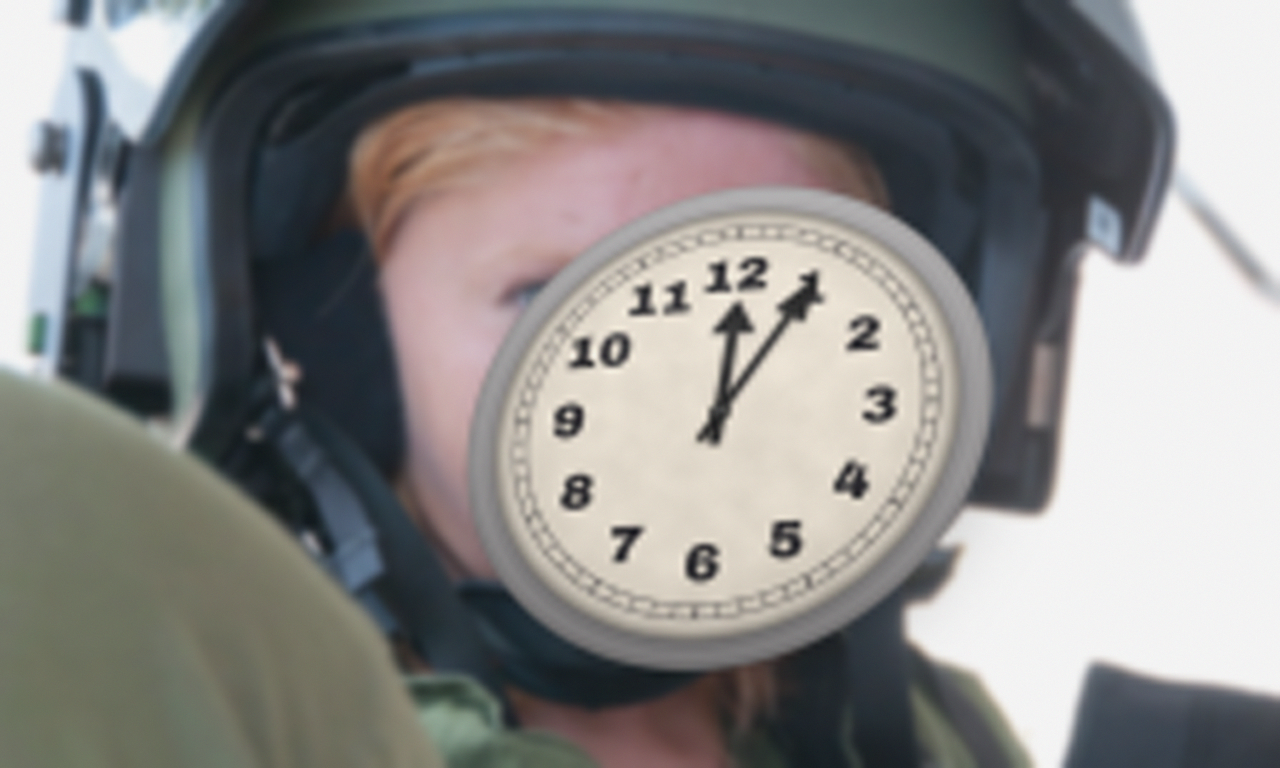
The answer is 12:05
